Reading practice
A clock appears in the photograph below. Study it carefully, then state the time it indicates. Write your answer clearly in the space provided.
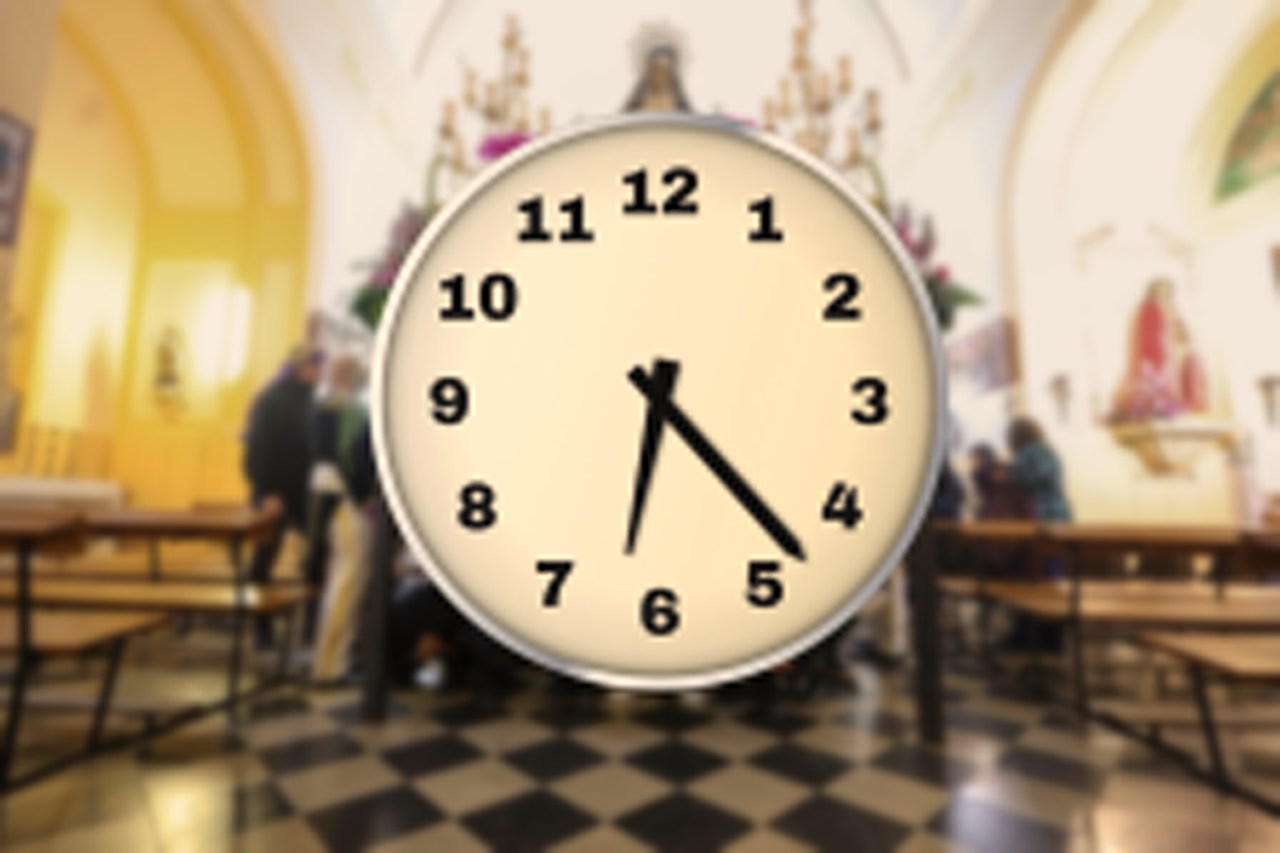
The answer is 6:23
